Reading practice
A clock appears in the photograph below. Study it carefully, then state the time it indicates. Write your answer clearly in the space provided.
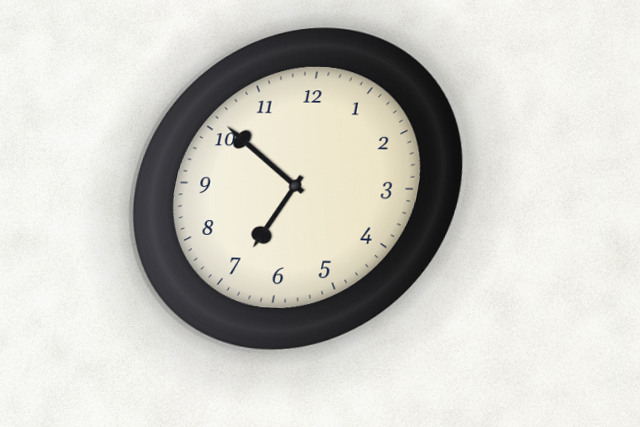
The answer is 6:51
